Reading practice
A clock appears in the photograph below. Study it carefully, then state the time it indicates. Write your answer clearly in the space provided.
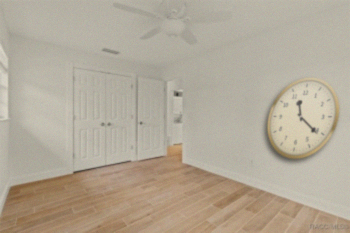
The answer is 11:21
